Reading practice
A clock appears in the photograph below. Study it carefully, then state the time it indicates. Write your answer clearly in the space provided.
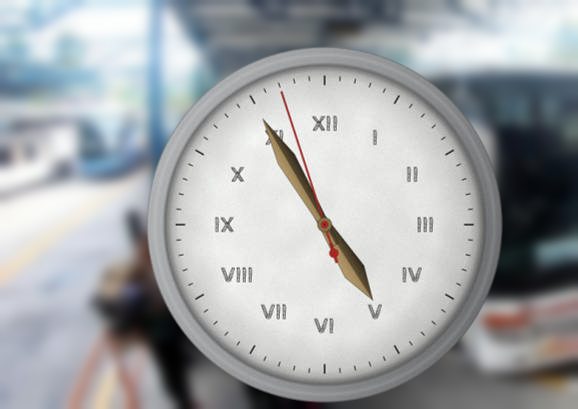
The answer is 4:54:57
